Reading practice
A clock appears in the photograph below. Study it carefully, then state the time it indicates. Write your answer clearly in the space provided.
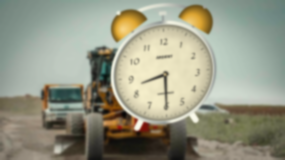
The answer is 8:30
